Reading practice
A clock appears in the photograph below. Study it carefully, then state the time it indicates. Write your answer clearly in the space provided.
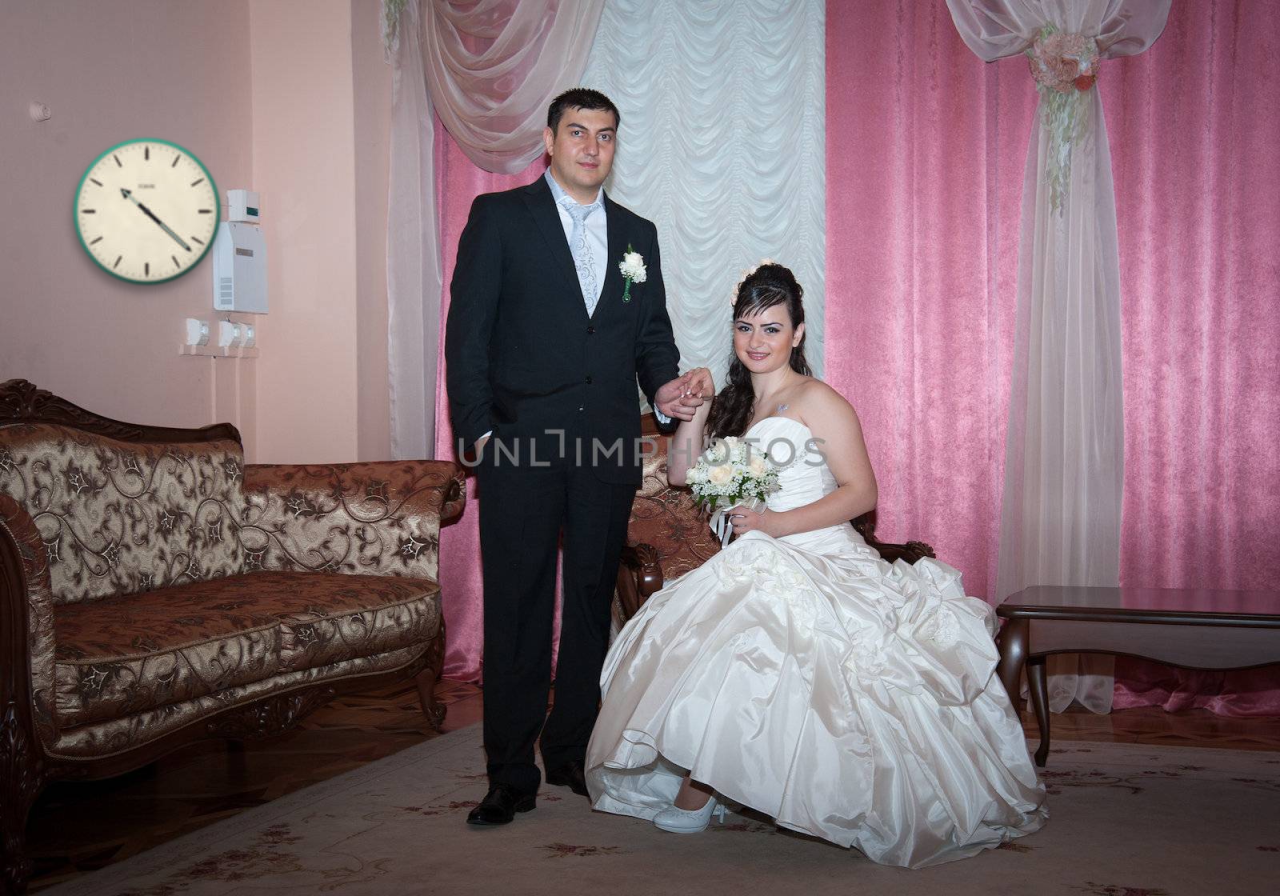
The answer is 10:22
